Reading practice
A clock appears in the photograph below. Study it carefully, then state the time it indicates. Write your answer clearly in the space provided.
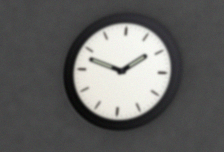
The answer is 1:48
